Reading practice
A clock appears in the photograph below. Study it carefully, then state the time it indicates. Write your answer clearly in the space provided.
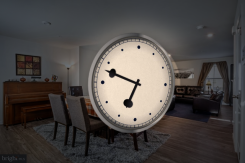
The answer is 6:48
